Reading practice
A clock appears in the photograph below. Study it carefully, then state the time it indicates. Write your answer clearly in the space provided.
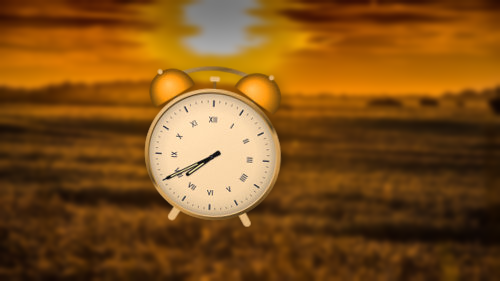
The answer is 7:40
